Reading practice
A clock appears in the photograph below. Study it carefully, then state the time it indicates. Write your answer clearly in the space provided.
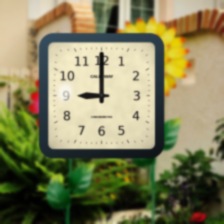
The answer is 9:00
